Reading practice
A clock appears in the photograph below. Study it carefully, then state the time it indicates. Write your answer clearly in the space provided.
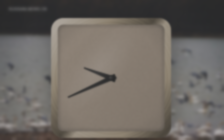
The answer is 9:41
